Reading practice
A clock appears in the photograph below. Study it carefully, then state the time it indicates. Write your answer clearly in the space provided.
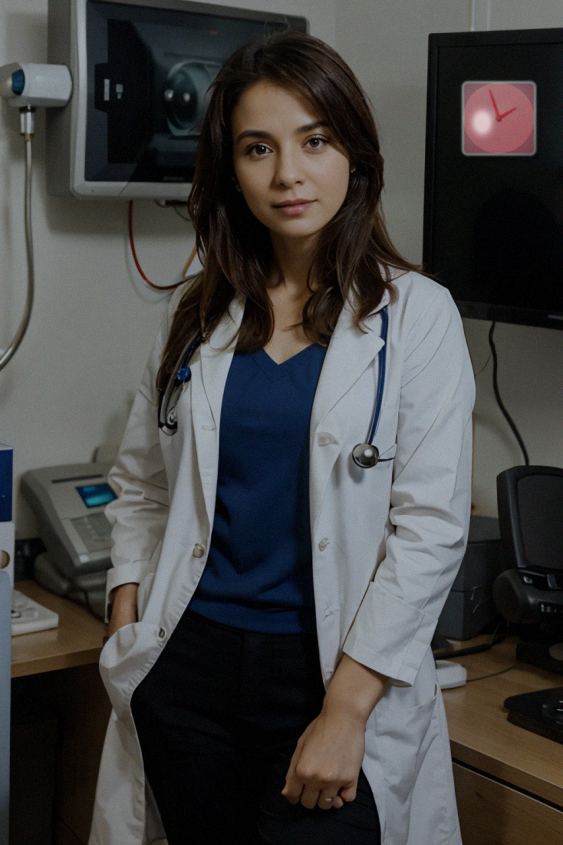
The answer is 1:57
